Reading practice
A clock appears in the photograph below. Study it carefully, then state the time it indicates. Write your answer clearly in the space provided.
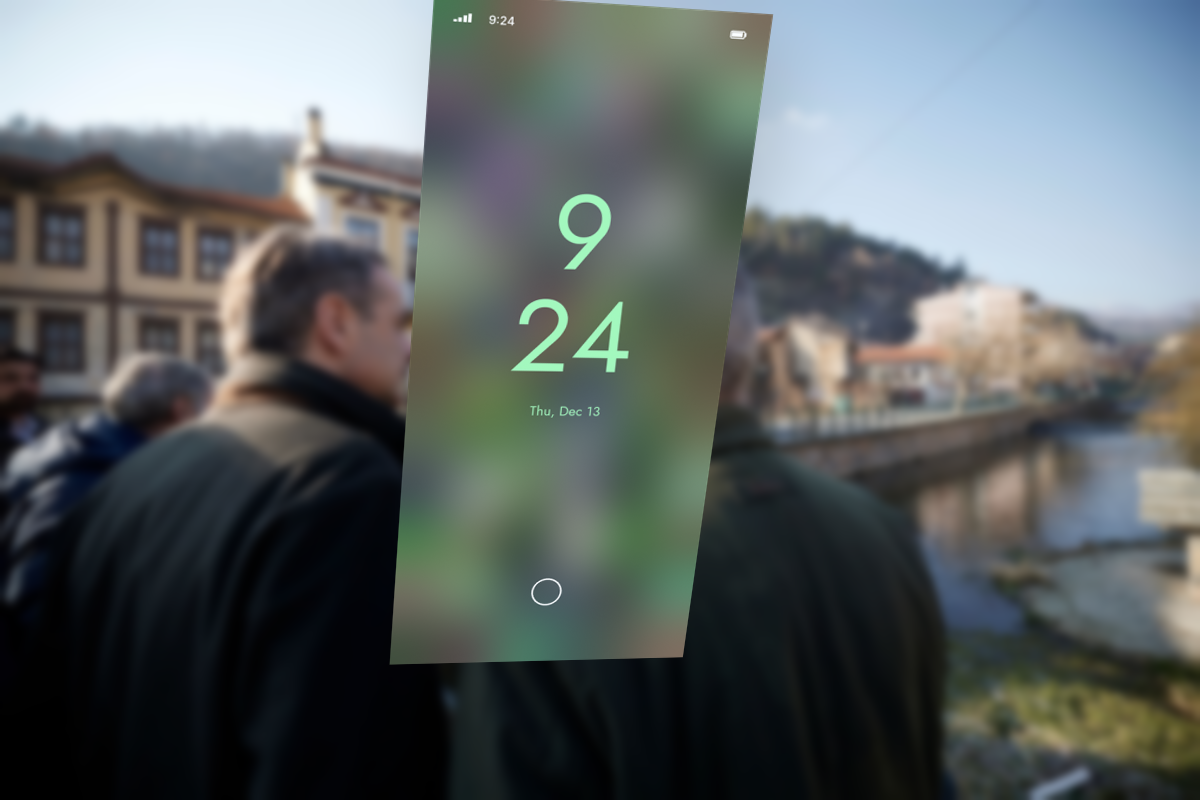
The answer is 9:24
